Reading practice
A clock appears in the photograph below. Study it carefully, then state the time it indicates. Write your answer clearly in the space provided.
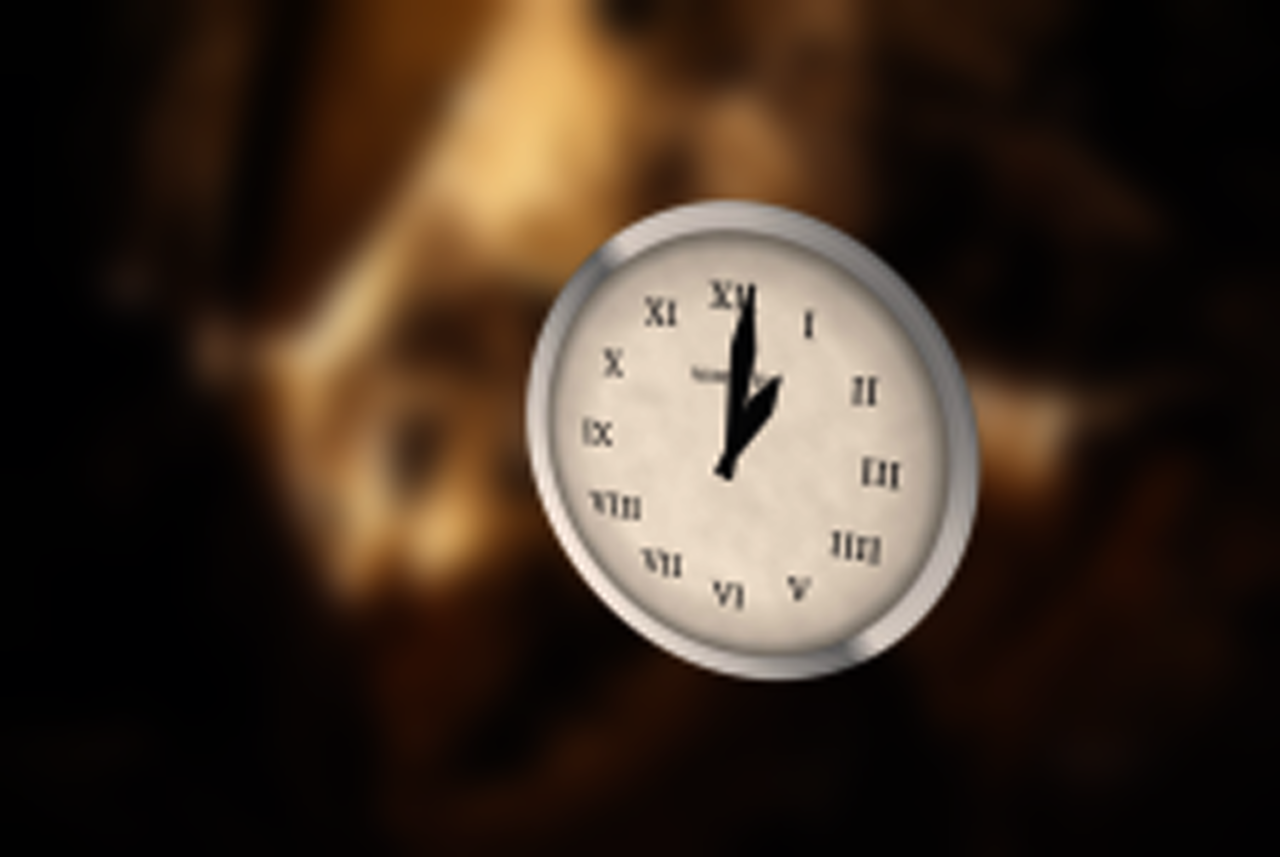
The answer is 1:01
